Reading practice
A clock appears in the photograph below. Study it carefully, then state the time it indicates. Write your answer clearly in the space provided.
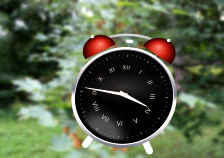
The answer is 3:46
